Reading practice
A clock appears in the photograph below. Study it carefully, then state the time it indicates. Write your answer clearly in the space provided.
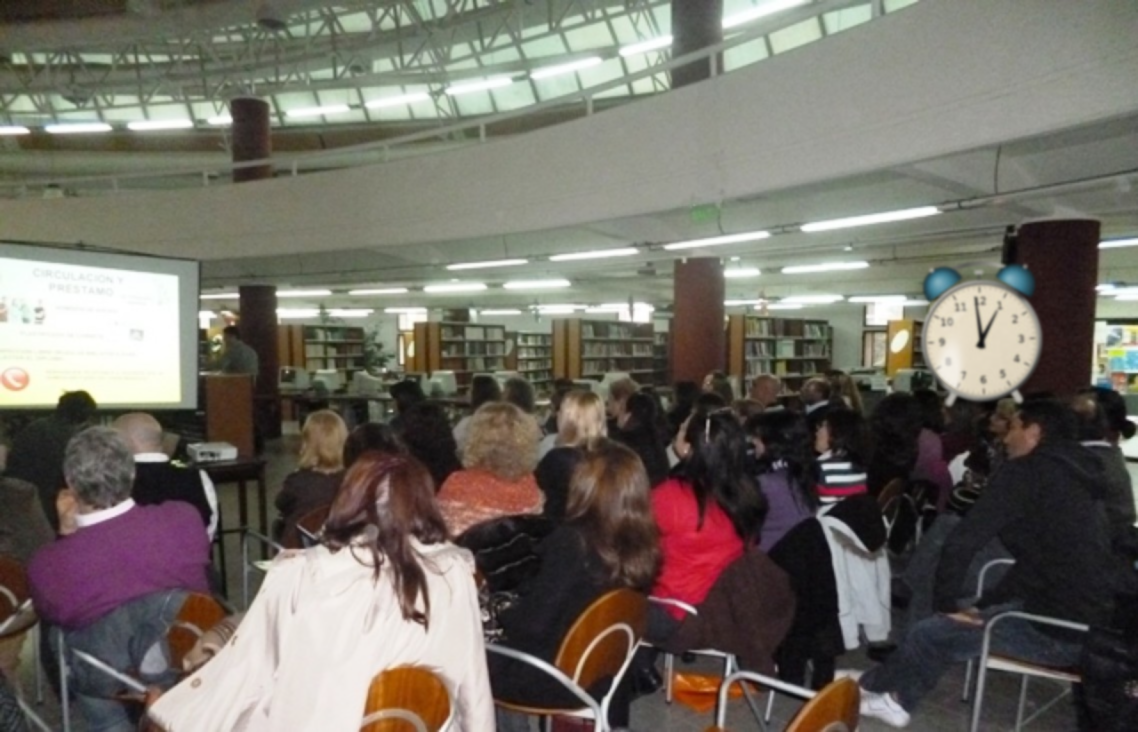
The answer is 12:59
